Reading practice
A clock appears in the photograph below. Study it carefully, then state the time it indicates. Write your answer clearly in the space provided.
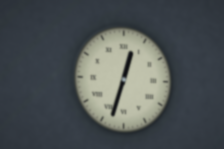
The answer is 12:33
